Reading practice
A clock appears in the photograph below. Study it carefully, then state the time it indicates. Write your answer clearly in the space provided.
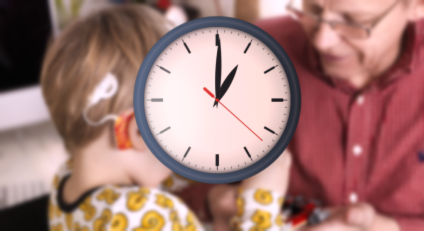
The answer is 1:00:22
